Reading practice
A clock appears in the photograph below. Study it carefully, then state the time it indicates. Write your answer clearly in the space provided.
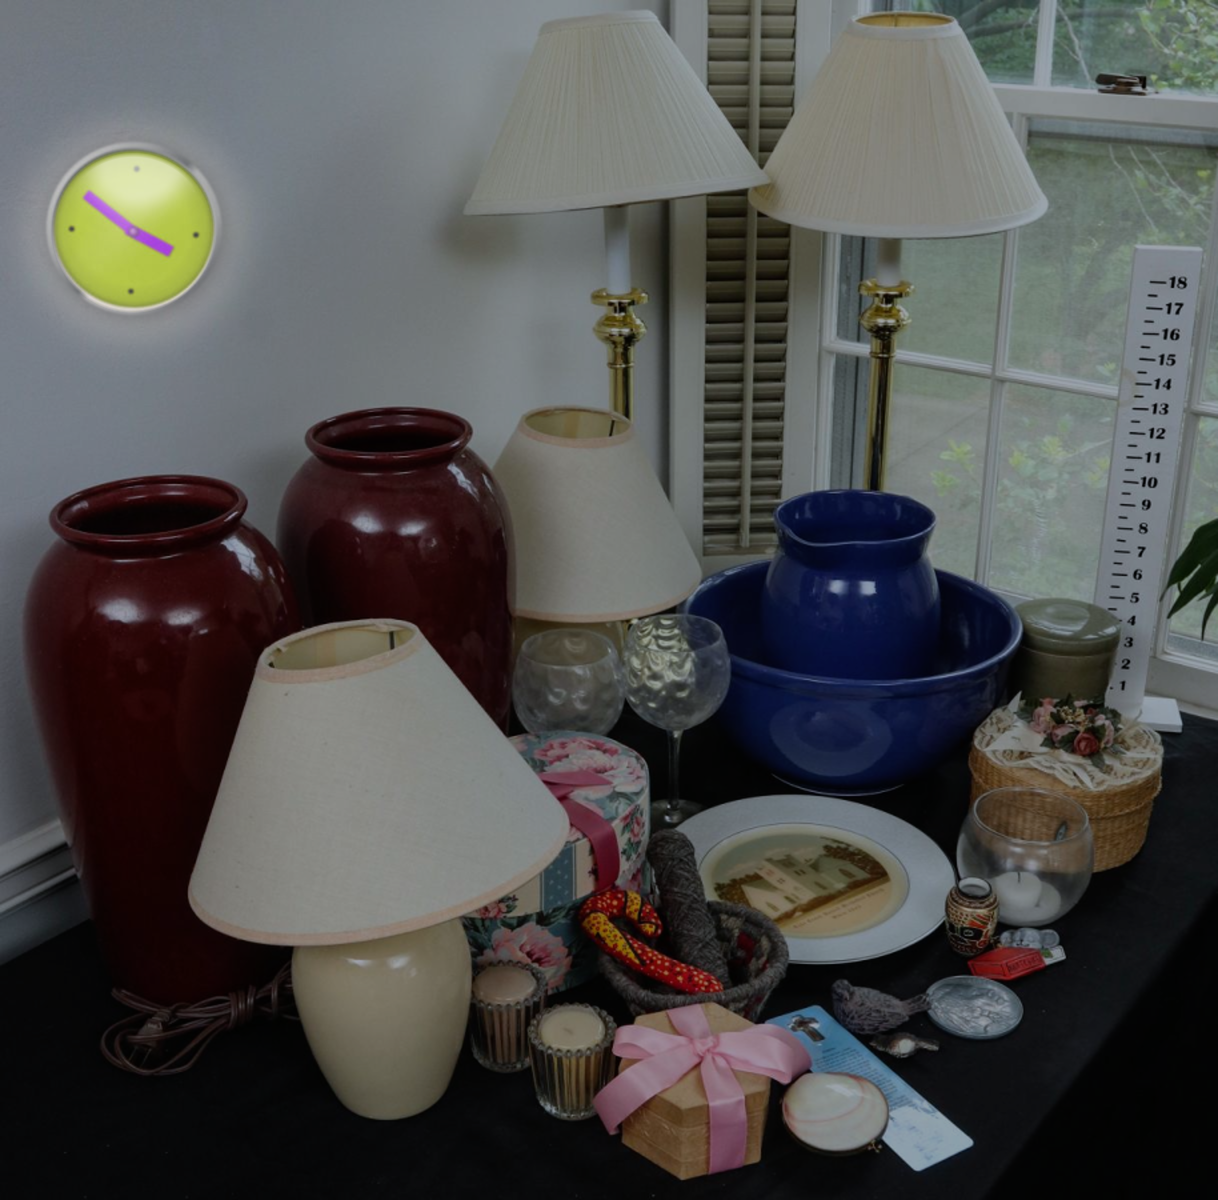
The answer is 3:51
